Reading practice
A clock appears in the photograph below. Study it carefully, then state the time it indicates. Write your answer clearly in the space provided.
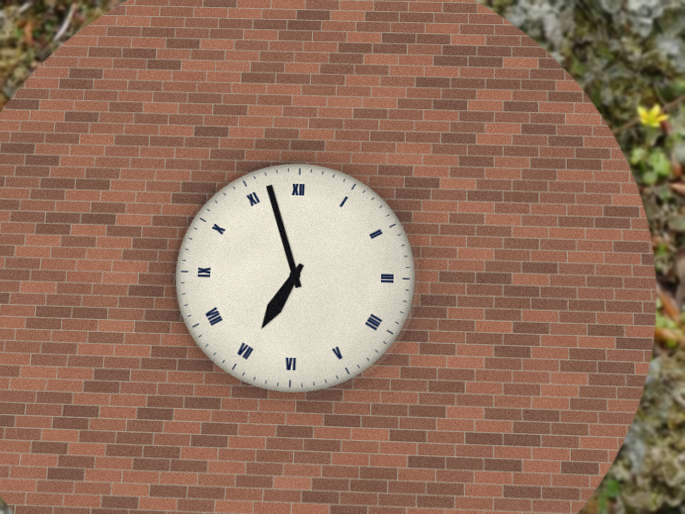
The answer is 6:57
